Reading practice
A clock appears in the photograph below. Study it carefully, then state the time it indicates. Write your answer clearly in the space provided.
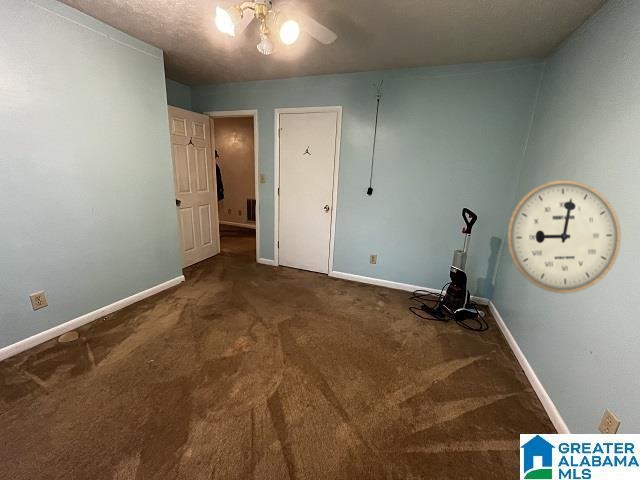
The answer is 9:02
